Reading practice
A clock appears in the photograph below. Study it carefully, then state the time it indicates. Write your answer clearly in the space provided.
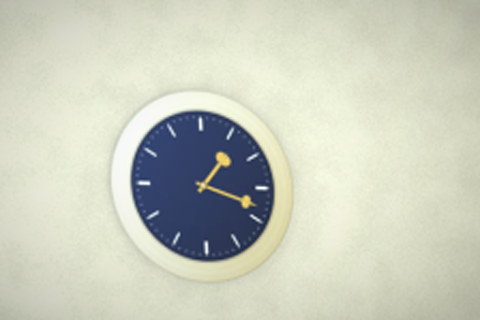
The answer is 1:18
